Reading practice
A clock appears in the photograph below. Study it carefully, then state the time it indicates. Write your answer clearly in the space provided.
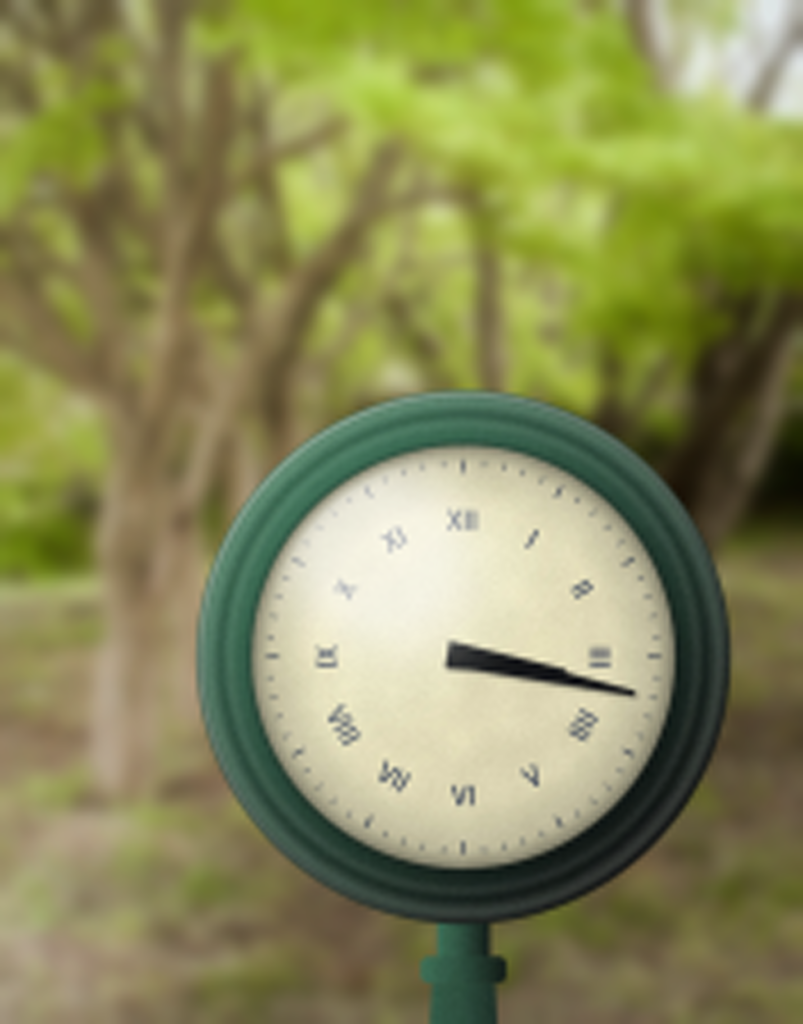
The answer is 3:17
